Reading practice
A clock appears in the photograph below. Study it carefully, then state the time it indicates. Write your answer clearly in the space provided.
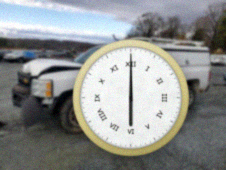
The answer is 6:00
